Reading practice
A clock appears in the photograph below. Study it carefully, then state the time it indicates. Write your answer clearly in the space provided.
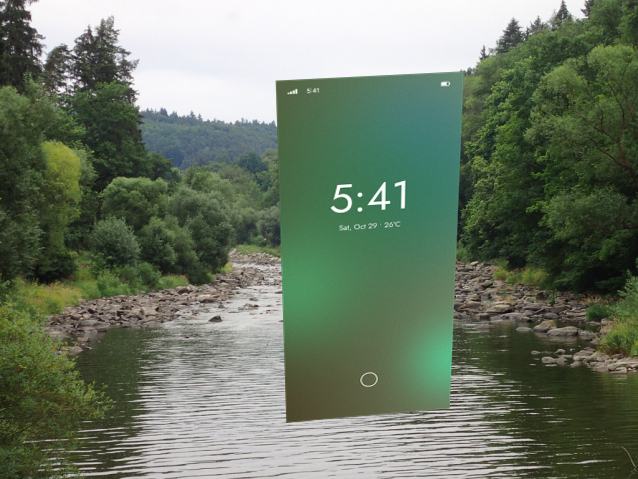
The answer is 5:41
